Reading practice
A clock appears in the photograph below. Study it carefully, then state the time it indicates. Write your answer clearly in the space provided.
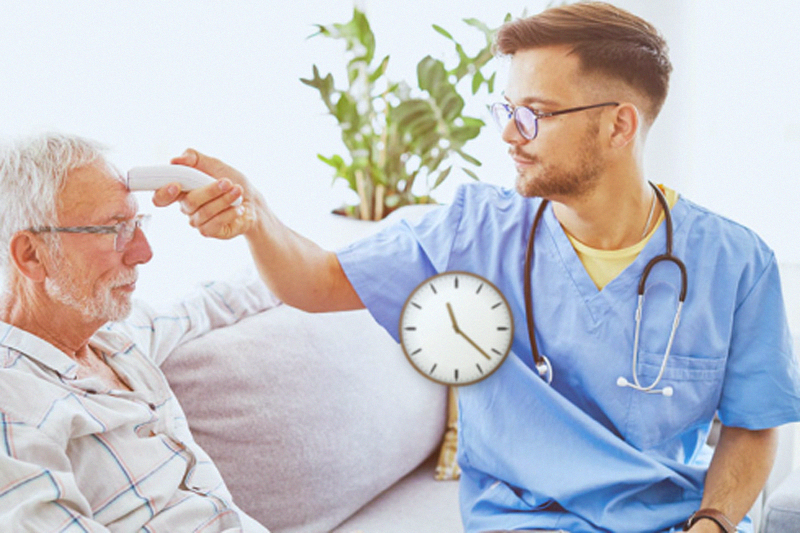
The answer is 11:22
